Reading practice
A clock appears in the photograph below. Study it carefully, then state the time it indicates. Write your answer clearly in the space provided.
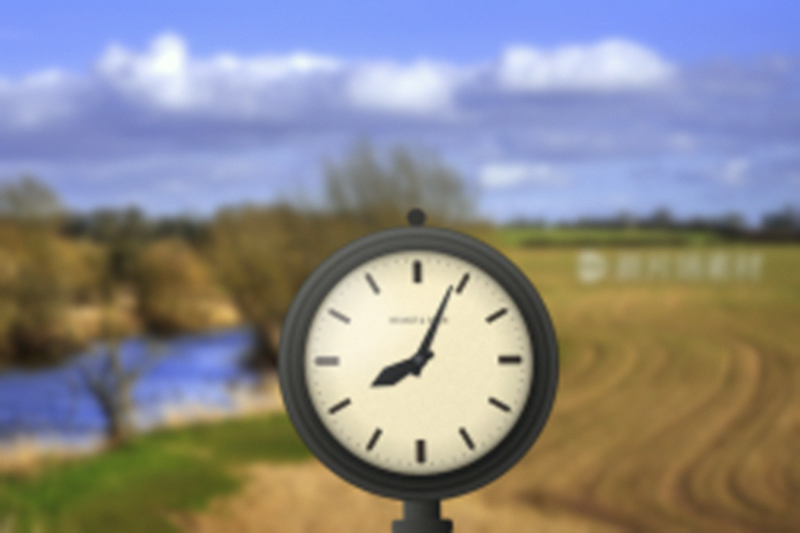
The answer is 8:04
